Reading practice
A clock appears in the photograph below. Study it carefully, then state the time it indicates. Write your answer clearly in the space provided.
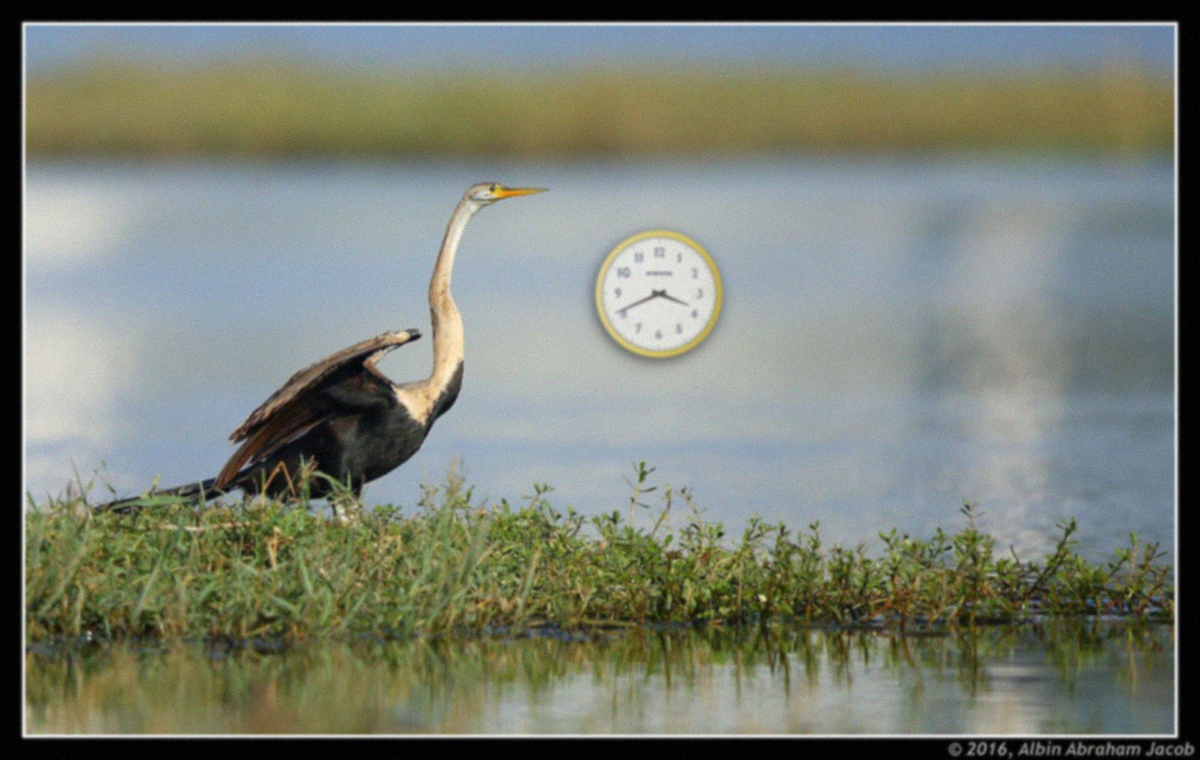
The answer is 3:41
